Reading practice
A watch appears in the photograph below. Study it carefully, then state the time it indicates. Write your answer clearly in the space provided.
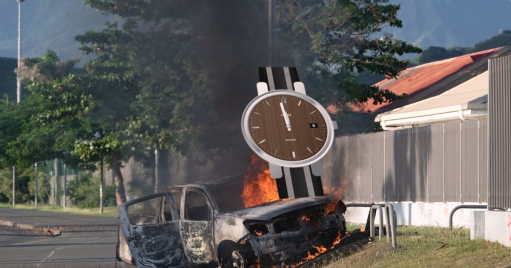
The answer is 11:59
